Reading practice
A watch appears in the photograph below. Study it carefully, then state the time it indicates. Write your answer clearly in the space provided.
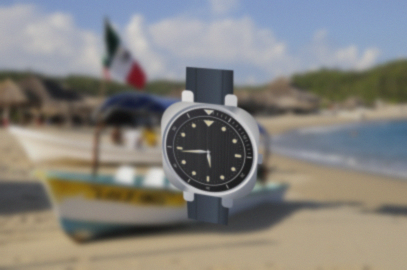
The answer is 5:44
